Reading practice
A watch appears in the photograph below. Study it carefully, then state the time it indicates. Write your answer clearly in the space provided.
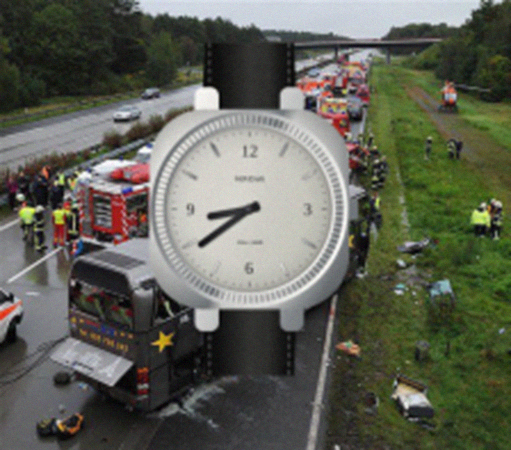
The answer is 8:39
